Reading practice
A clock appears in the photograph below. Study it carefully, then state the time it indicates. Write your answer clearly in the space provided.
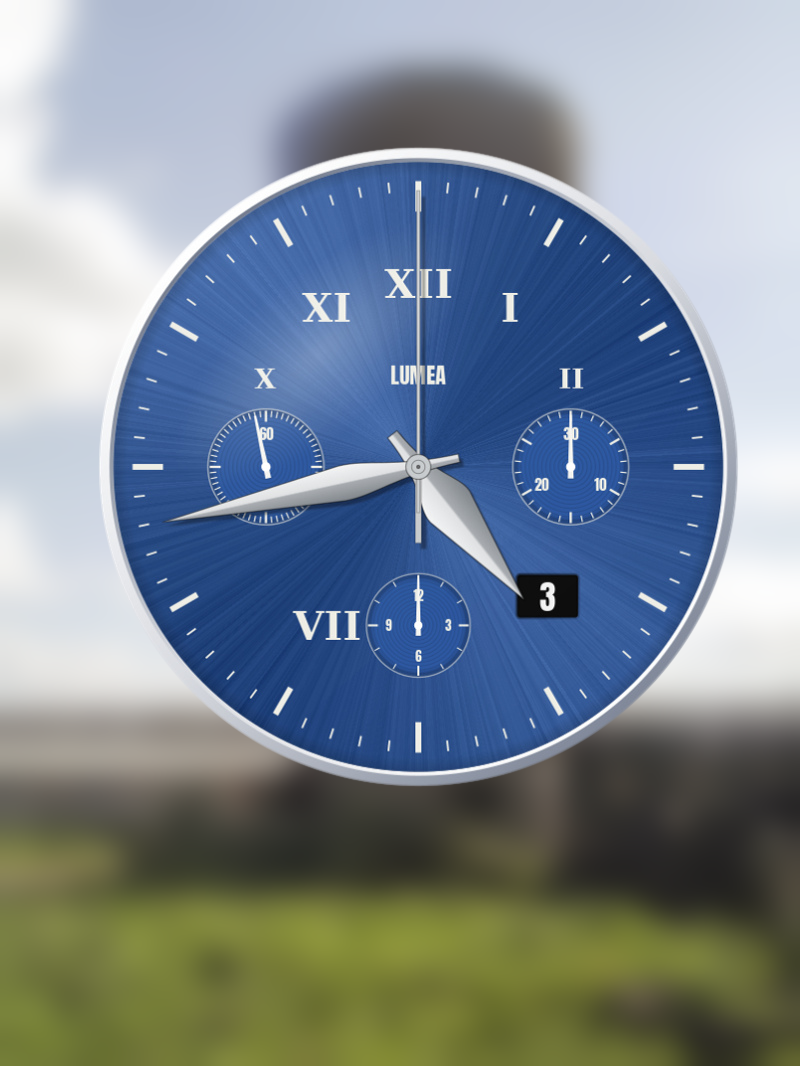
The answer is 4:42:58
